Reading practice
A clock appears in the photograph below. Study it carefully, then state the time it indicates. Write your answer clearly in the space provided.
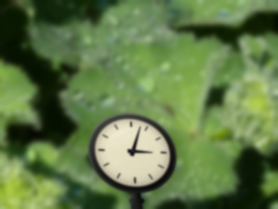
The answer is 3:03
